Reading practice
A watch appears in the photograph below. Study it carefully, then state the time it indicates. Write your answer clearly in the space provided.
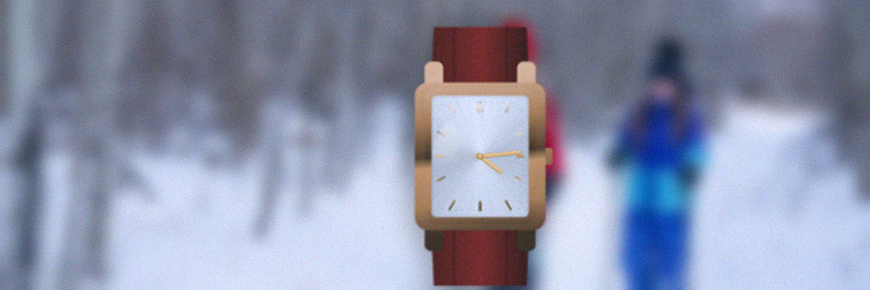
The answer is 4:14
